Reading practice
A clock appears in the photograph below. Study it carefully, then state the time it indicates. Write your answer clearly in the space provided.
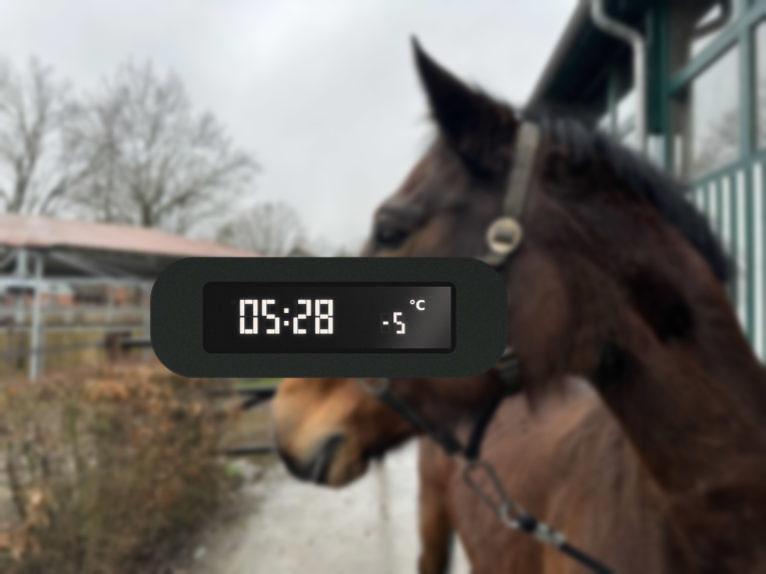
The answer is 5:28
